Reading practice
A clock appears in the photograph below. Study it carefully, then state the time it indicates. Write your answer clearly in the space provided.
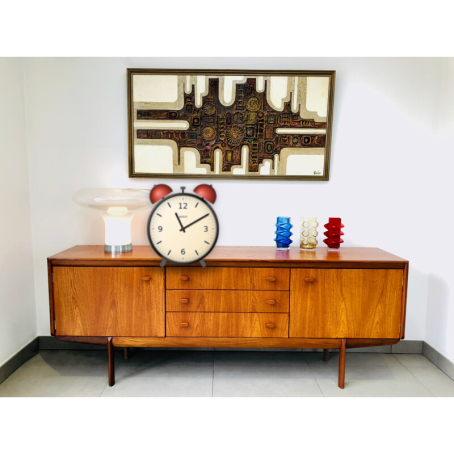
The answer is 11:10
